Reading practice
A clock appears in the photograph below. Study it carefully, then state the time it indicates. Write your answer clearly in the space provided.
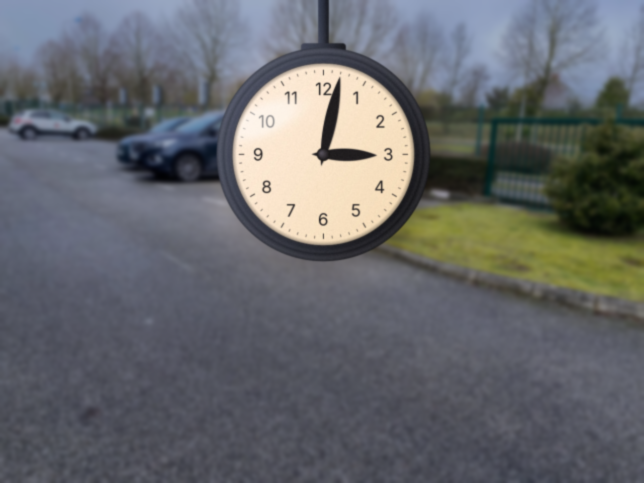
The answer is 3:02
